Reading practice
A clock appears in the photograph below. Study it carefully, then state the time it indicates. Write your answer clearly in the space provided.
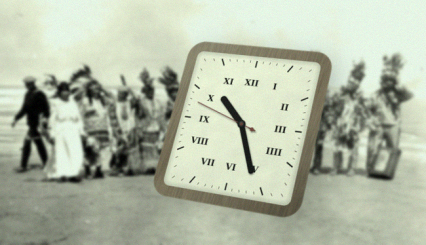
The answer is 10:25:48
